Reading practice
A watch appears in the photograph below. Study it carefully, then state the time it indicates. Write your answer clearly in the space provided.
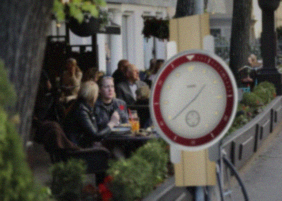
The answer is 1:39
